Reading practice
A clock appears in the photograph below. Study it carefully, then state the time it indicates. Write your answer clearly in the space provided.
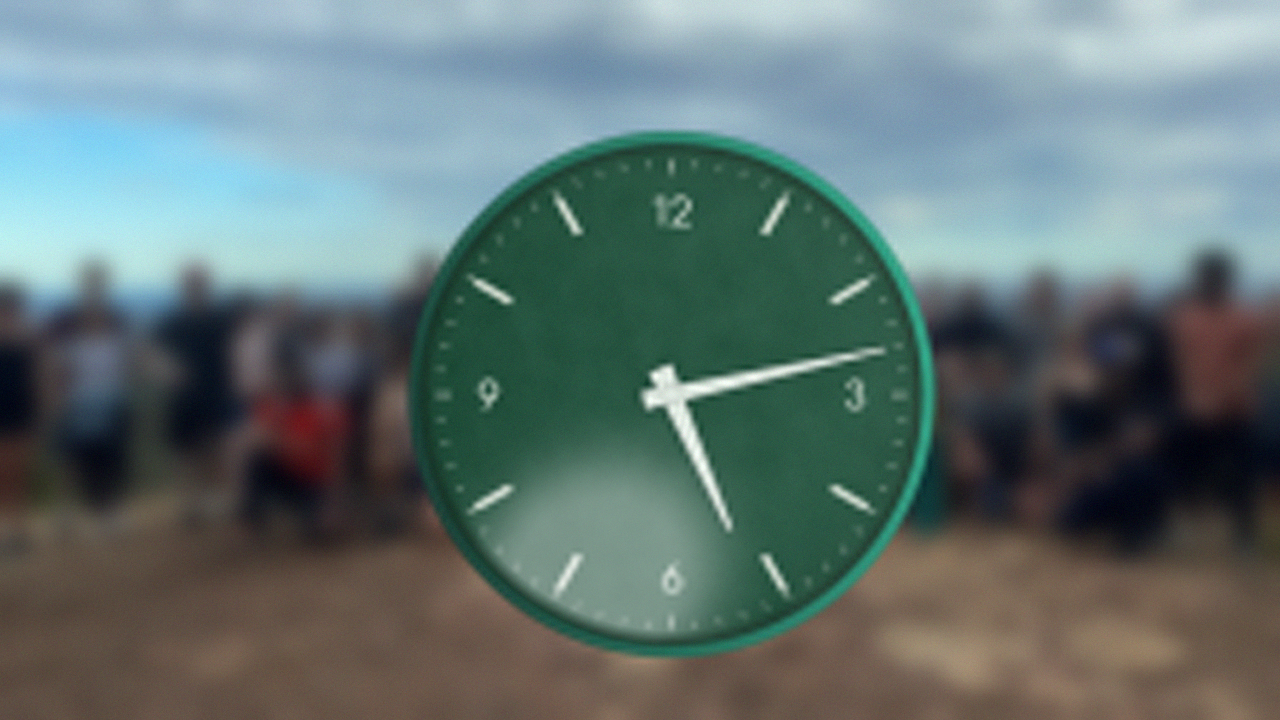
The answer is 5:13
